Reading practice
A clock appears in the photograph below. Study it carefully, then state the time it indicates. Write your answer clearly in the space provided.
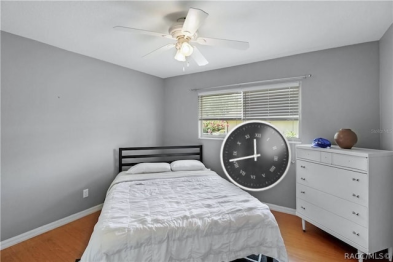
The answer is 11:42
